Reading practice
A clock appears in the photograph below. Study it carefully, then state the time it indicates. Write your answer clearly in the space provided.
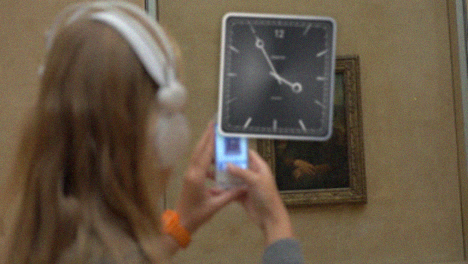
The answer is 3:55
